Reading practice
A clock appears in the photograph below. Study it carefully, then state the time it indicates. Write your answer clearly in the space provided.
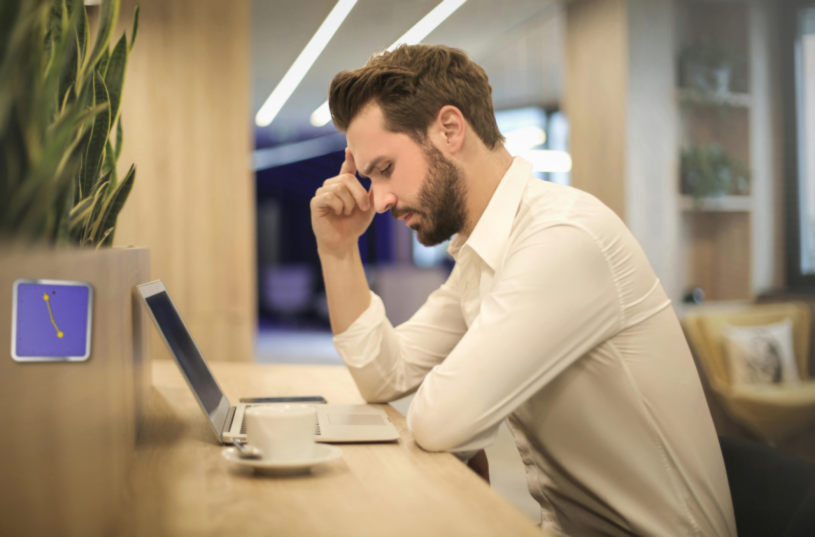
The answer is 4:57
